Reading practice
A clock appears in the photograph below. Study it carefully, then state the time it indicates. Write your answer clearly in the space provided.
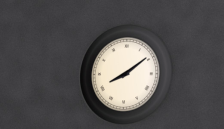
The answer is 8:09
